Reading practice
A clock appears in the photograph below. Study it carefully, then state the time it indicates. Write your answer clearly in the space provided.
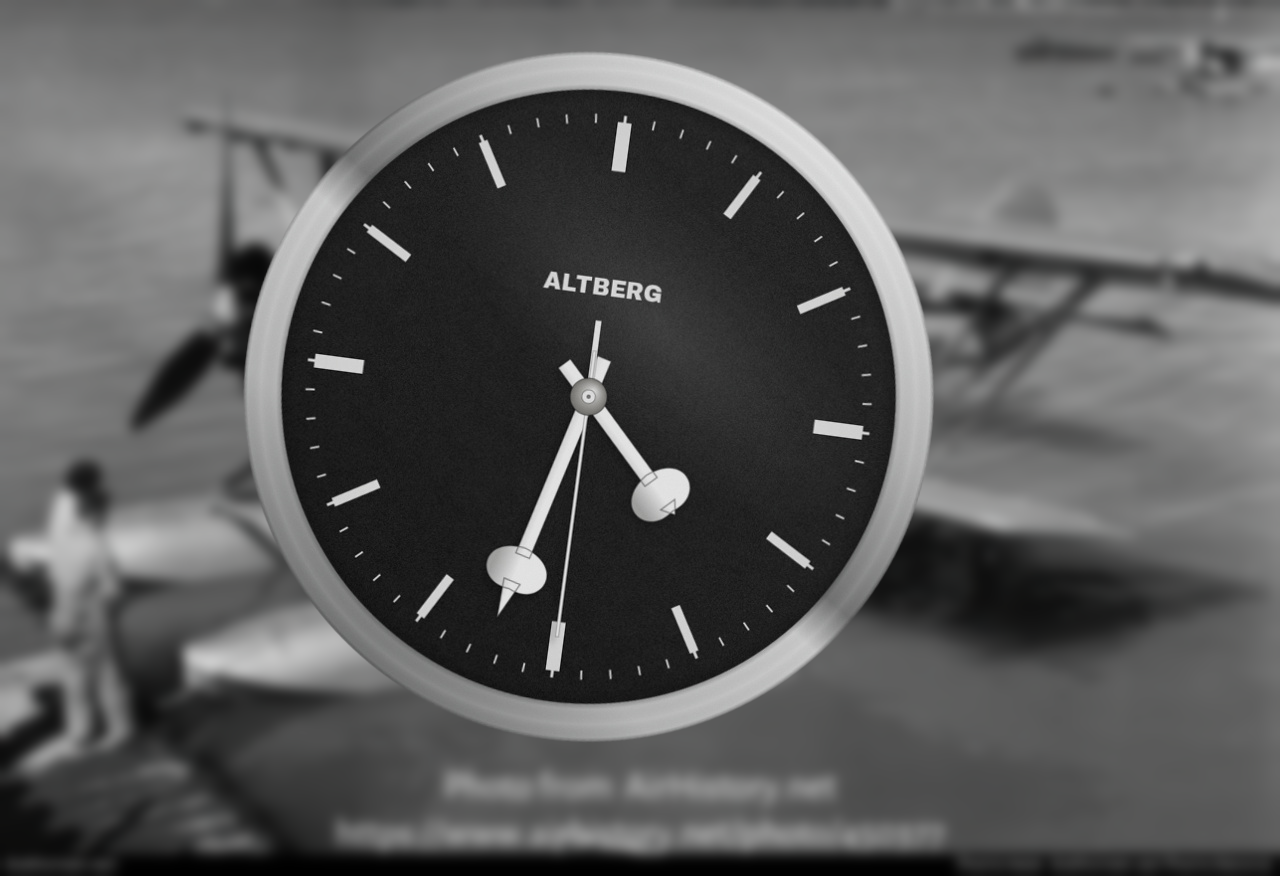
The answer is 4:32:30
